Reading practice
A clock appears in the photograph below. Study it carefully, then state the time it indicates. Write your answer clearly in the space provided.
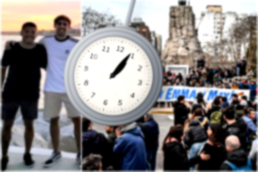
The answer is 1:04
